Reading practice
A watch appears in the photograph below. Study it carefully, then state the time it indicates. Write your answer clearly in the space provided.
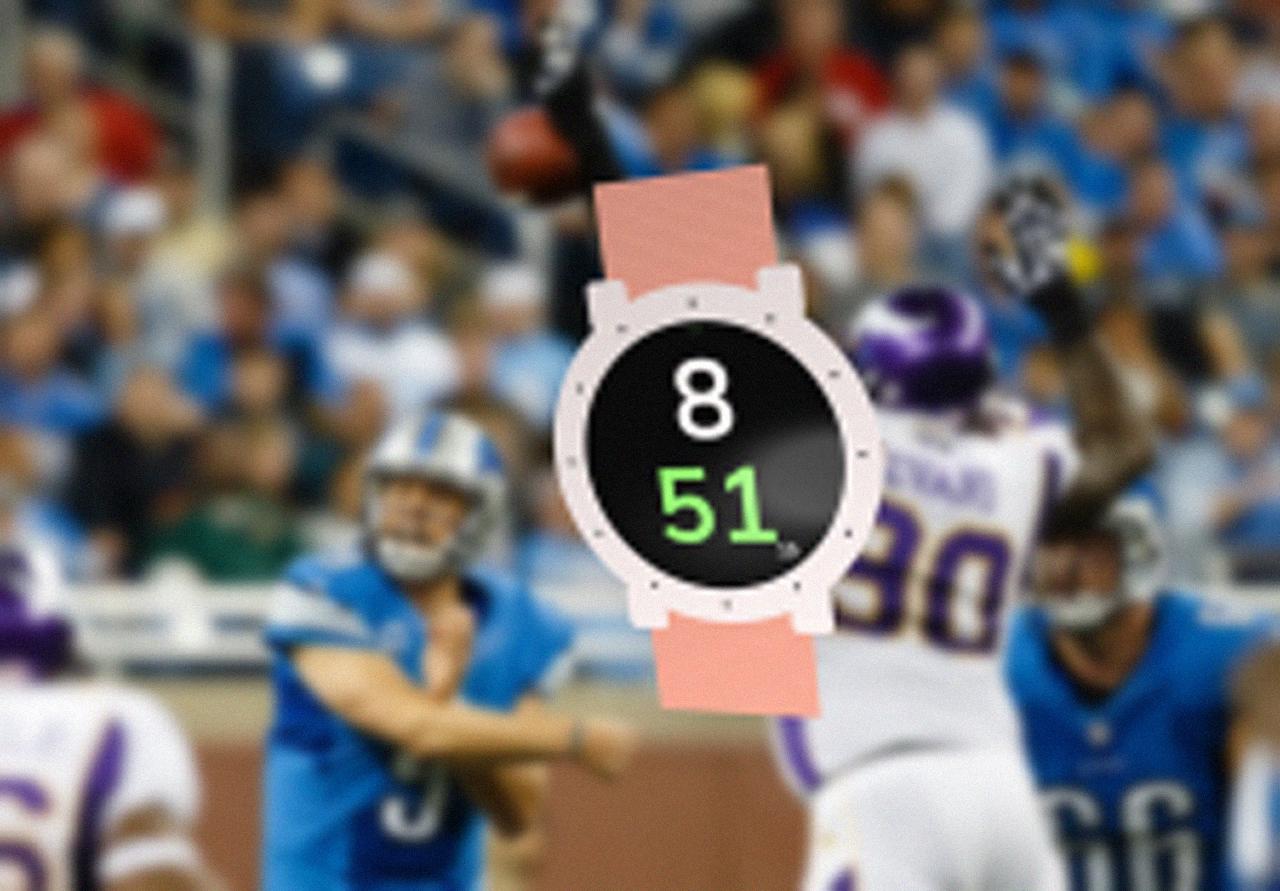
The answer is 8:51
